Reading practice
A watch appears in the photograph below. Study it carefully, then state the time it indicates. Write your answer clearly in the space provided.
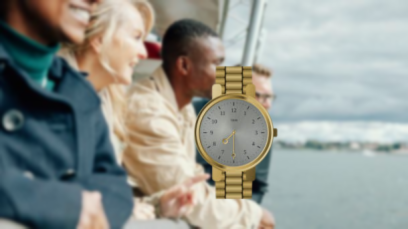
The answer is 7:30
